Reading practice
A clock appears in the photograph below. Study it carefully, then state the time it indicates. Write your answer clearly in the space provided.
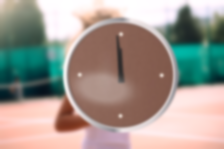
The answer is 11:59
